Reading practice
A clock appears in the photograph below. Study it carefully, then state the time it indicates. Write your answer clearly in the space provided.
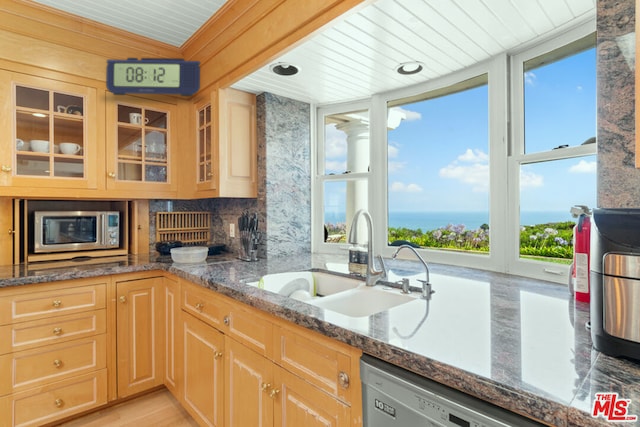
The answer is 8:12
